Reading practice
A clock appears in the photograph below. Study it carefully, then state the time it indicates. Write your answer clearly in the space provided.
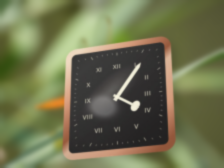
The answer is 4:06
